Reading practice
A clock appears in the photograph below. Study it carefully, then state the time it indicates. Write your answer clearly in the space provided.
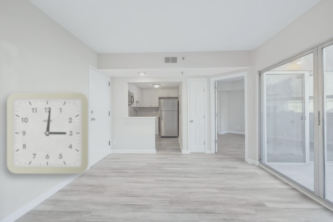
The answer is 3:01
